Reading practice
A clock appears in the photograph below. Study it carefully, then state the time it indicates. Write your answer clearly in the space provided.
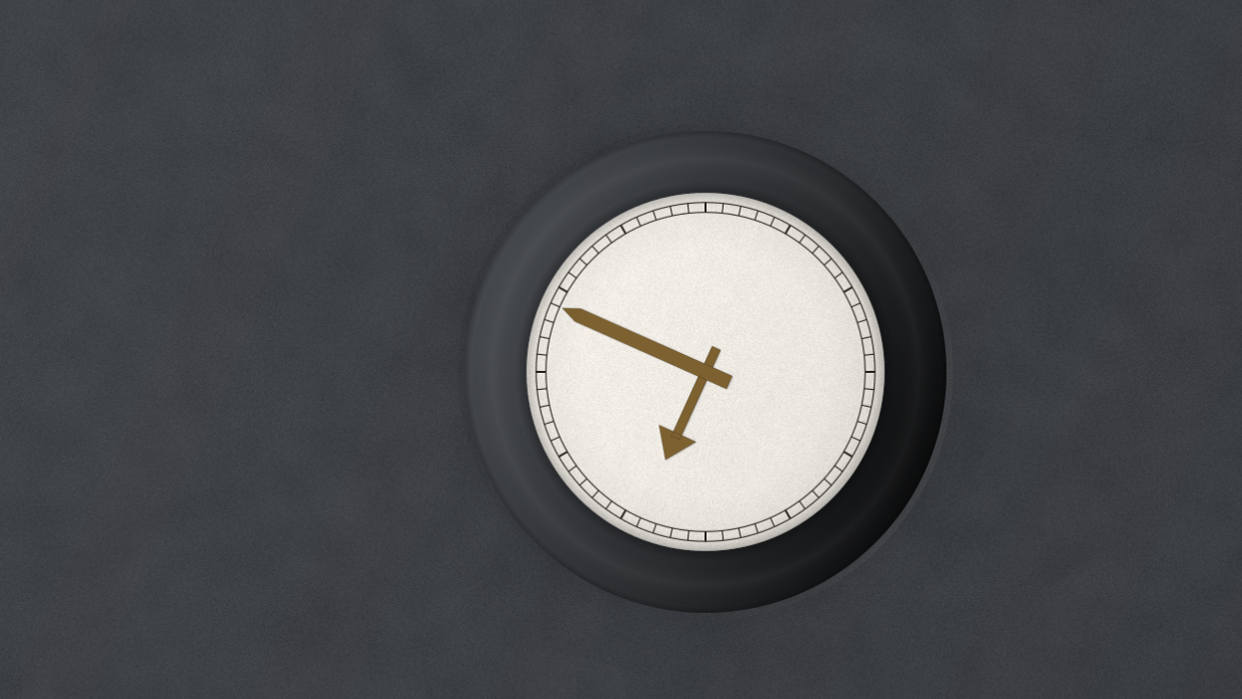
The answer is 6:49
